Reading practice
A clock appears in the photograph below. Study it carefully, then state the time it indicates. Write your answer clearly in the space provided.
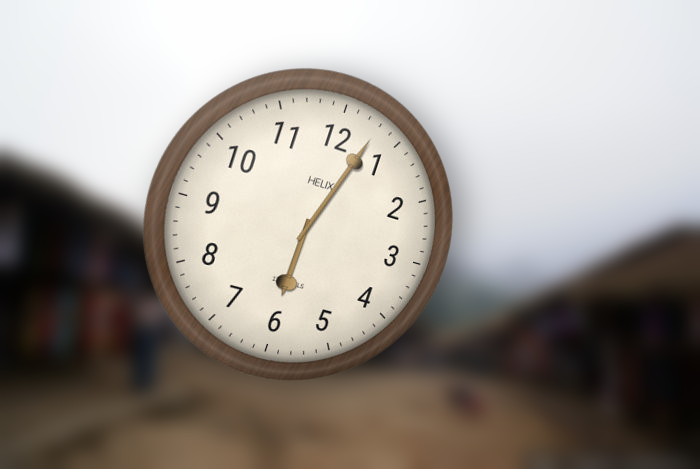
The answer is 6:03
